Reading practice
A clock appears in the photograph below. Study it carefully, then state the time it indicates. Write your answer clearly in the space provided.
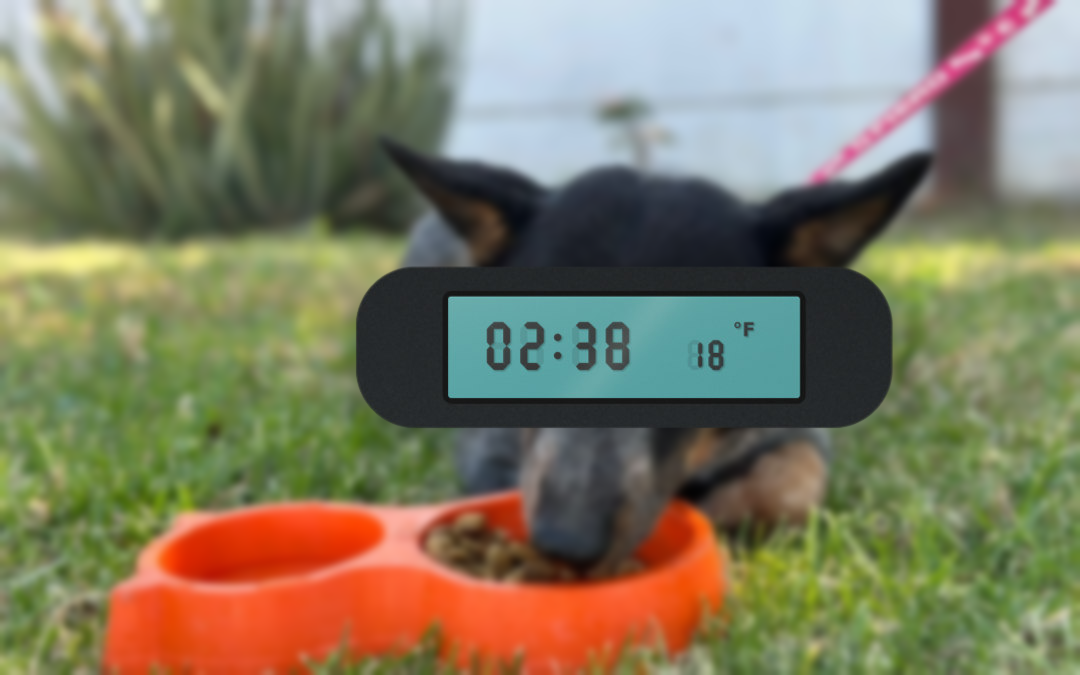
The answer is 2:38
